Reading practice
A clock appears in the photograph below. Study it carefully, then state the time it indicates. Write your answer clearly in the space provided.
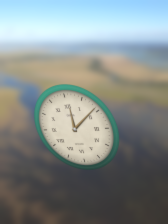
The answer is 12:09
